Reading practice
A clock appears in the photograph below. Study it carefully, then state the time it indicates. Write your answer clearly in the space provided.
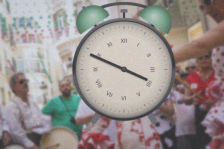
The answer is 3:49
